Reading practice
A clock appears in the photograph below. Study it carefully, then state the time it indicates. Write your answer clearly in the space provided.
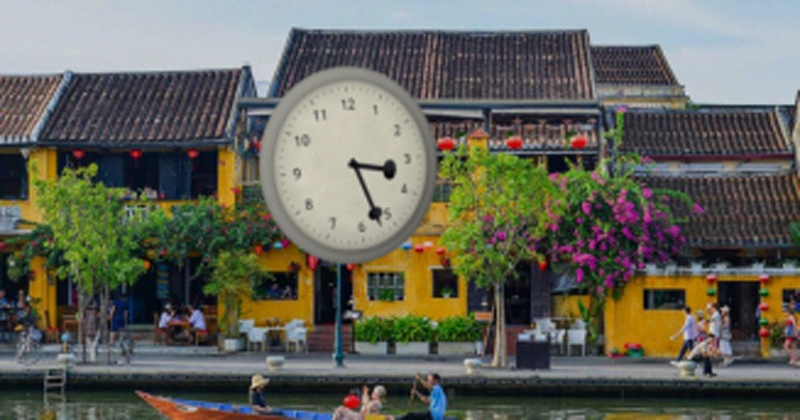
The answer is 3:27
